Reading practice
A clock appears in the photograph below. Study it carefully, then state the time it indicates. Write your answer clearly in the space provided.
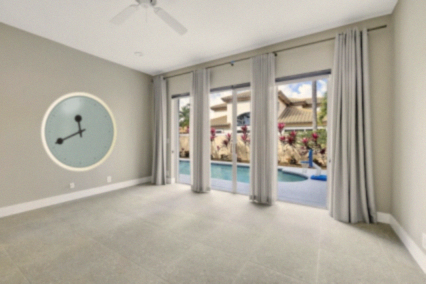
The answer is 11:41
